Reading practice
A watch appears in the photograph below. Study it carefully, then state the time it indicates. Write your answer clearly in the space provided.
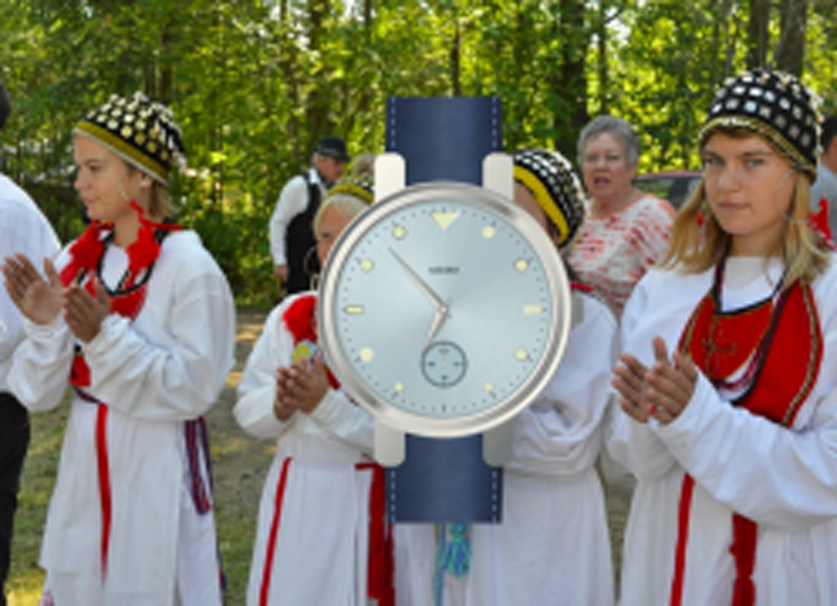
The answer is 6:53
